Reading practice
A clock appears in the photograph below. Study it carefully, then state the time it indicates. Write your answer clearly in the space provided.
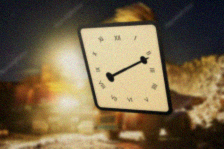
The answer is 8:11
